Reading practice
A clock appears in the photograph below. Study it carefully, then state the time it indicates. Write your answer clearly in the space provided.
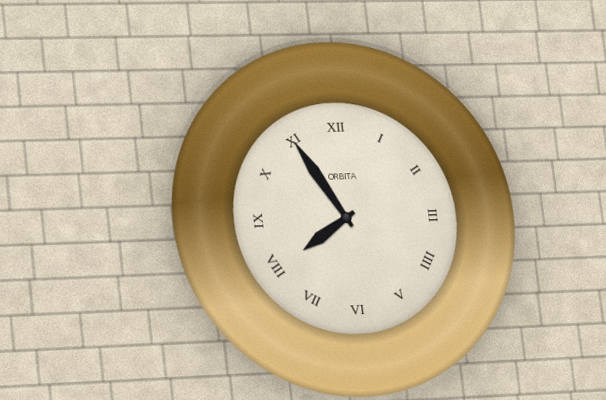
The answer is 7:55
